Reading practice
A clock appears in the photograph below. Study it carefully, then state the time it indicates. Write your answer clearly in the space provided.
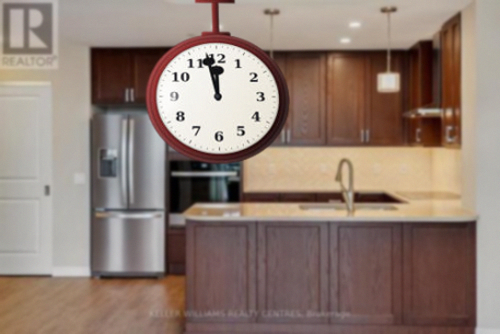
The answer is 11:58
